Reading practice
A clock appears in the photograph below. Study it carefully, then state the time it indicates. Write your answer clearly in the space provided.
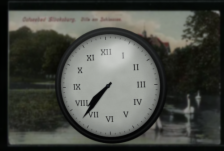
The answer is 7:37
